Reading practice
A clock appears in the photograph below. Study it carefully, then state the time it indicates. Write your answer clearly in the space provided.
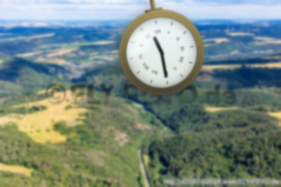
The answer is 11:30
